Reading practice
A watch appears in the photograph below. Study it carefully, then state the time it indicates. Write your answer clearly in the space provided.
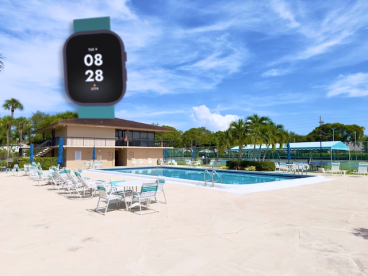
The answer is 8:28
